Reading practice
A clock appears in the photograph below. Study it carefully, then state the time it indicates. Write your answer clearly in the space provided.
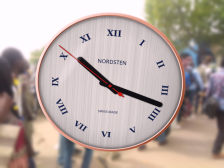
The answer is 10:17:51
